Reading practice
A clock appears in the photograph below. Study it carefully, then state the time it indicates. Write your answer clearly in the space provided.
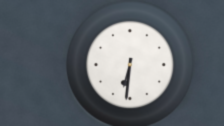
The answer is 6:31
